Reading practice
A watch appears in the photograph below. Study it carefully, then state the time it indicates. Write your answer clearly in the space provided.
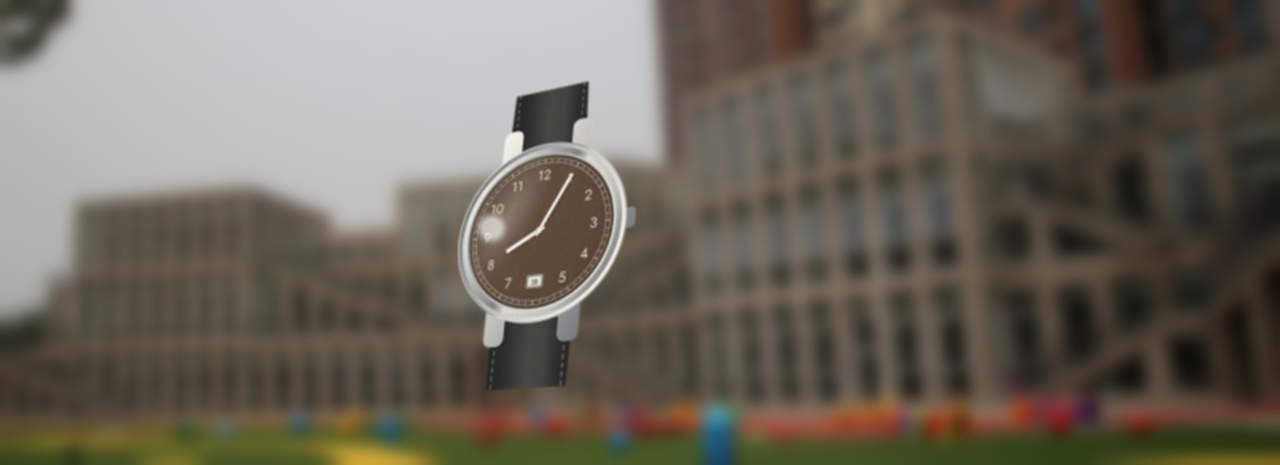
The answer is 8:05
